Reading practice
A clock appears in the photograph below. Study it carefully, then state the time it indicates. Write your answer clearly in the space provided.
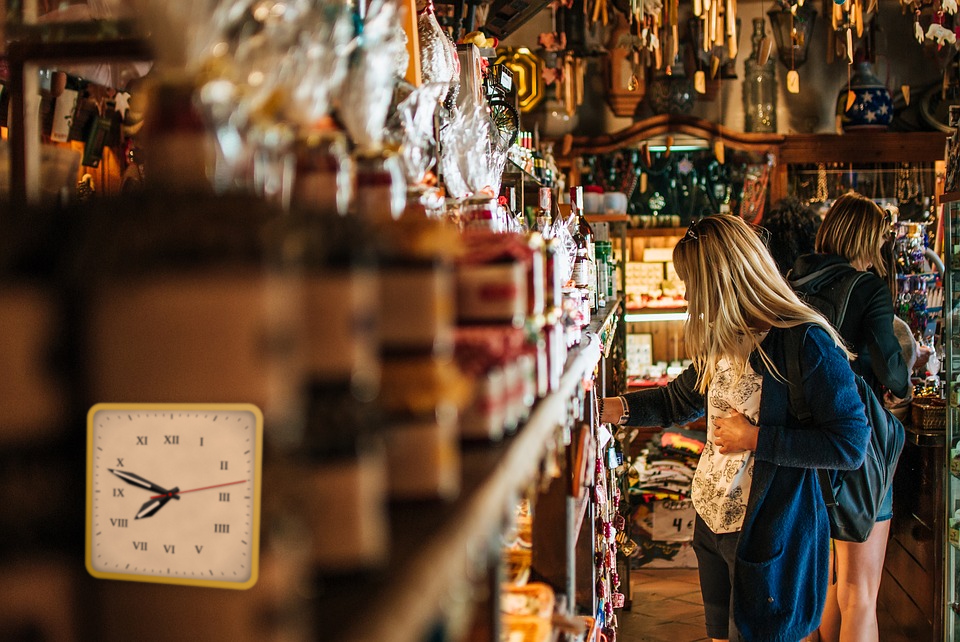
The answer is 7:48:13
